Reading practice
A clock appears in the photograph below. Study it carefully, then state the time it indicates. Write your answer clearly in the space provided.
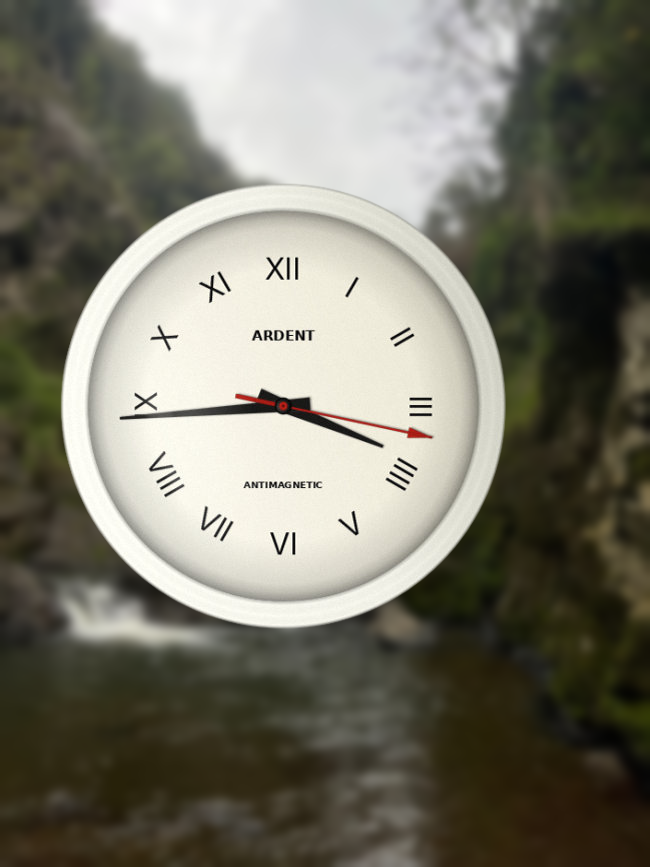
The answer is 3:44:17
